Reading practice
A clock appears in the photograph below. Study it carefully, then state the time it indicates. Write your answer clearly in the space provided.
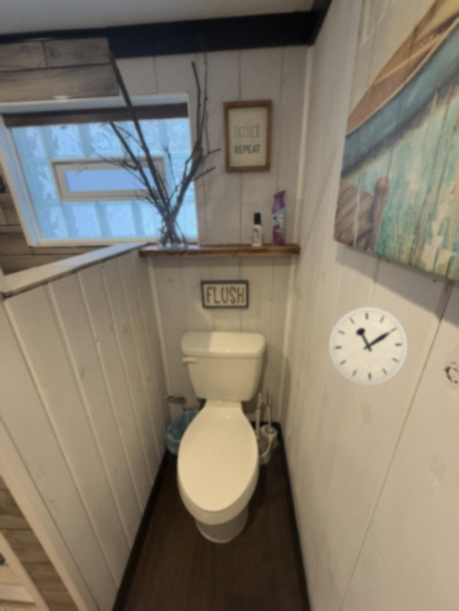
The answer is 11:10
